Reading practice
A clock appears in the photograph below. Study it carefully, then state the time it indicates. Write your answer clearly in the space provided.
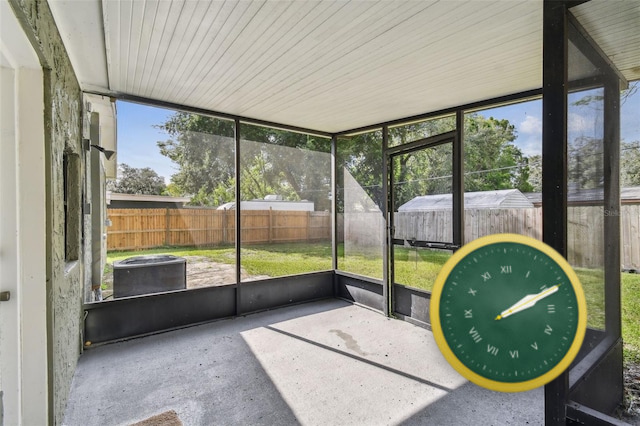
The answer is 2:11:11
